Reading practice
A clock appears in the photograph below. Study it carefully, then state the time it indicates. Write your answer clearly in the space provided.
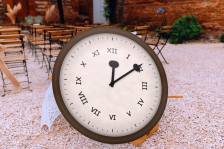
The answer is 12:09
